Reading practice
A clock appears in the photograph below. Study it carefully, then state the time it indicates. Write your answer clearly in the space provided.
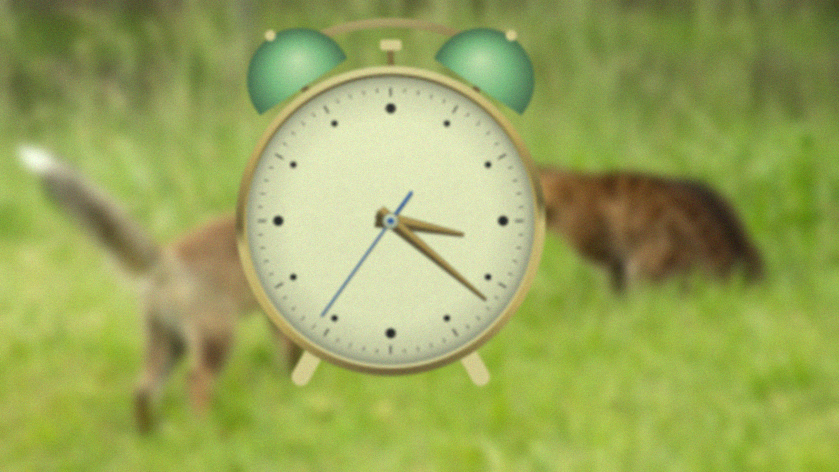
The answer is 3:21:36
